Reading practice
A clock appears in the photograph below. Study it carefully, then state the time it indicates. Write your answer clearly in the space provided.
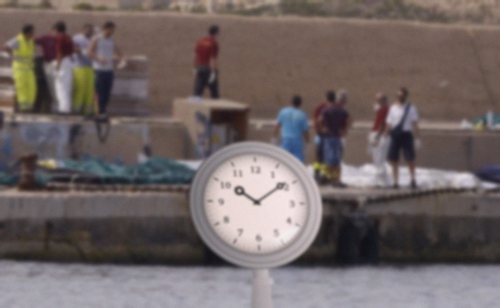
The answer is 10:09
